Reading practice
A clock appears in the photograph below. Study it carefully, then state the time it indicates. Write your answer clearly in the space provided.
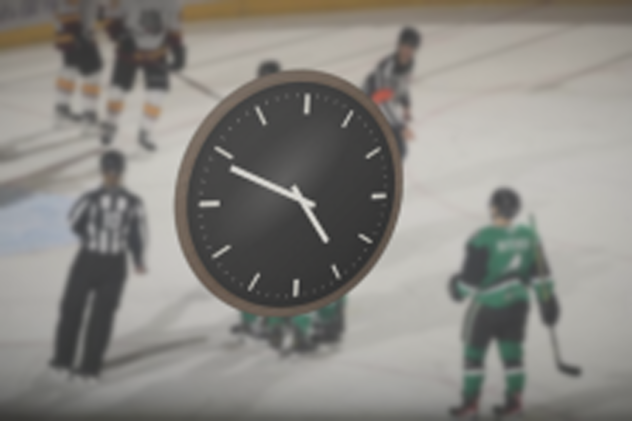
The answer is 4:49
